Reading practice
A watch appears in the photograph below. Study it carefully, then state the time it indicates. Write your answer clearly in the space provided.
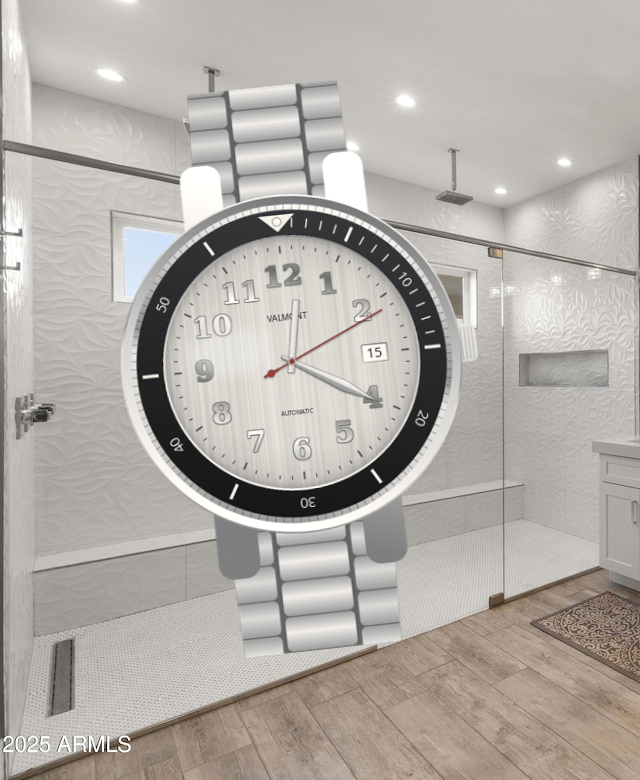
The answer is 12:20:11
